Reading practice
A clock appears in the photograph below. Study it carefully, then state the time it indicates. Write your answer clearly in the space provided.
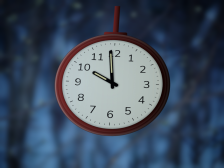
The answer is 9:59
